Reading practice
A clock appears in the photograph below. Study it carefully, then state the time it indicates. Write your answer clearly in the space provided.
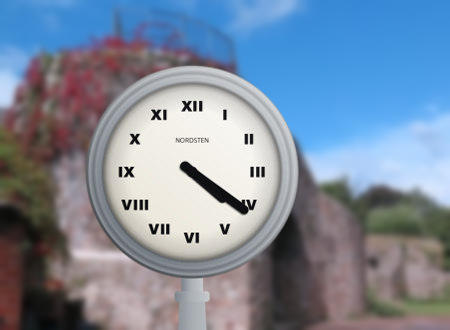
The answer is 4:21
